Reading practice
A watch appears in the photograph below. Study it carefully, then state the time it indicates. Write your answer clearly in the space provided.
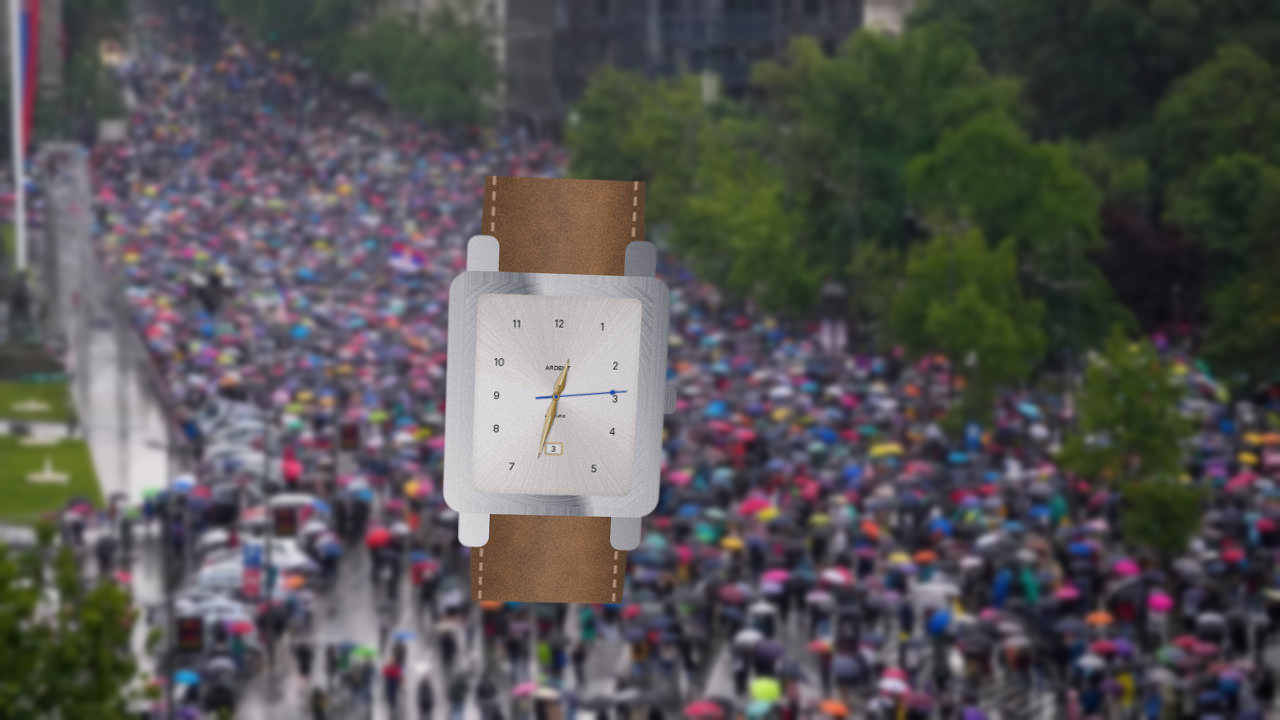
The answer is 12:32:14
